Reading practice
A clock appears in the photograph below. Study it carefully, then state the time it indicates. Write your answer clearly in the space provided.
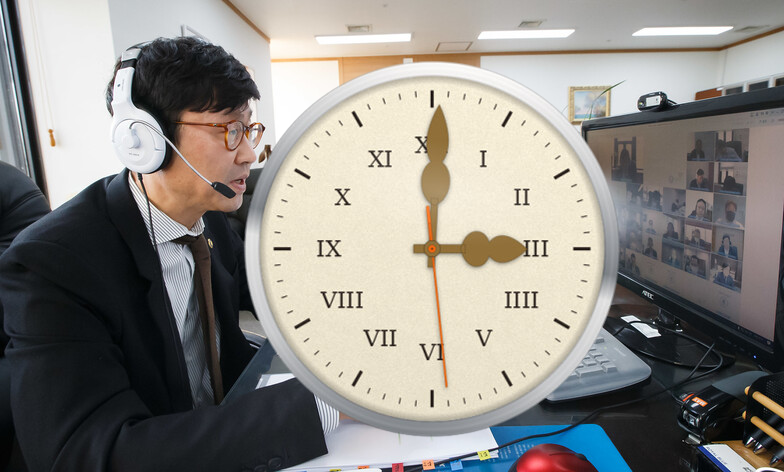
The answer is 3:00:29
